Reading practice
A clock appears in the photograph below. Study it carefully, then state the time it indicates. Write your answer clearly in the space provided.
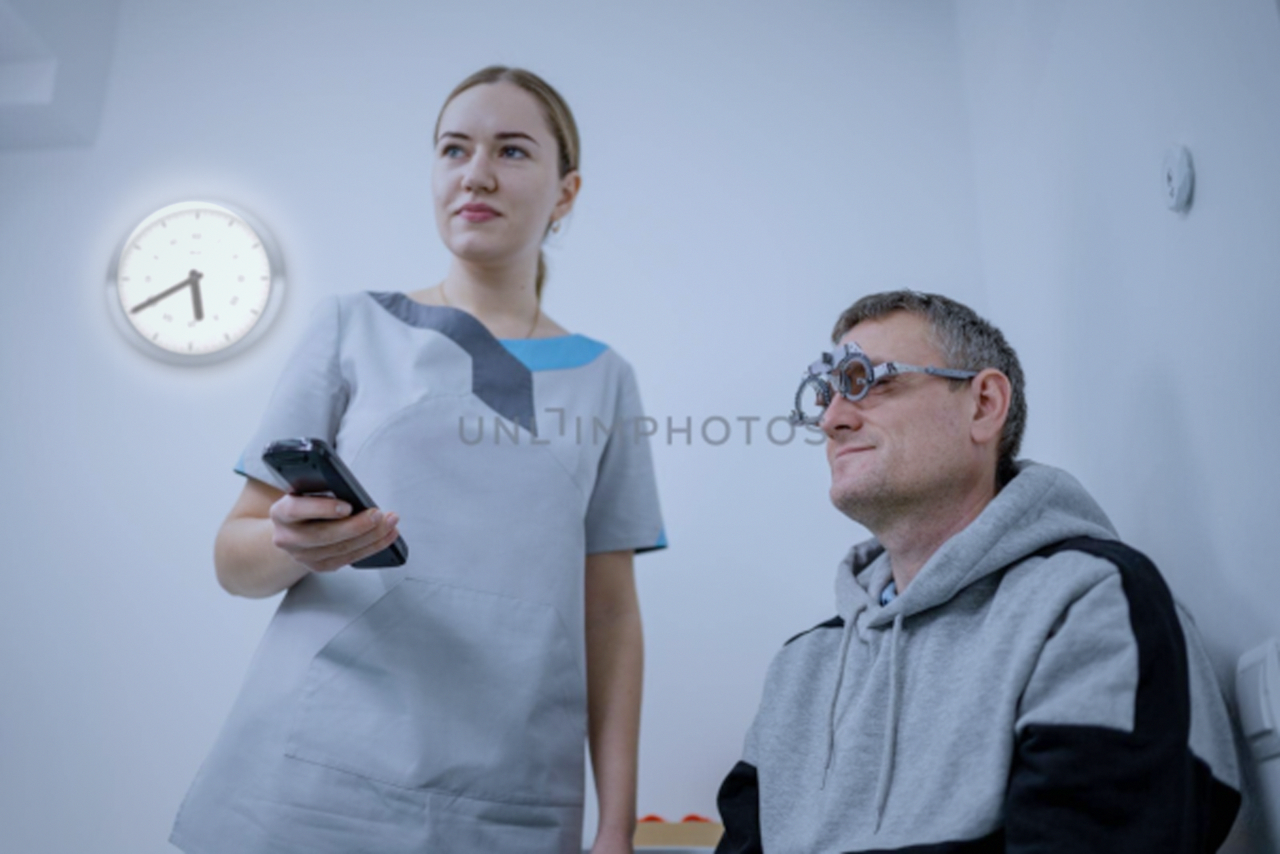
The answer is 5:40
